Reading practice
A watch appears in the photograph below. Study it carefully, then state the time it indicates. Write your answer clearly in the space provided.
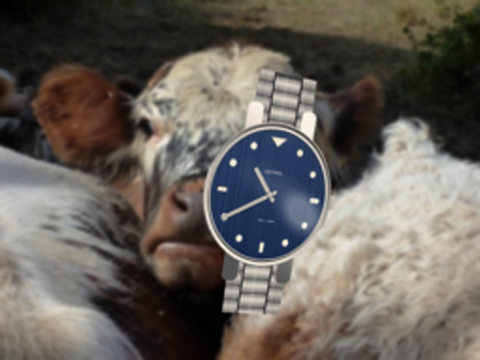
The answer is 10:40
